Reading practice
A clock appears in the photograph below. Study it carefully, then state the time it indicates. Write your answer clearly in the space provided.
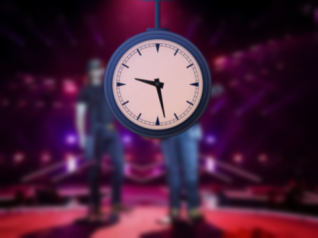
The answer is 9:28
